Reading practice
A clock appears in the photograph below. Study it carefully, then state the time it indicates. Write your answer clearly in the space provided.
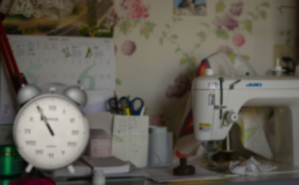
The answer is 10:55
